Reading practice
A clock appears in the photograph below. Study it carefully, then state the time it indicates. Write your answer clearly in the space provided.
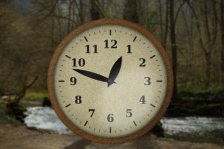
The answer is 12:48
